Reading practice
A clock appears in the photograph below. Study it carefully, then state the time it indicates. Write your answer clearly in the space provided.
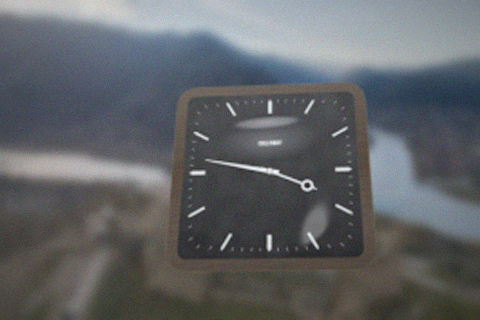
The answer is 3:47
